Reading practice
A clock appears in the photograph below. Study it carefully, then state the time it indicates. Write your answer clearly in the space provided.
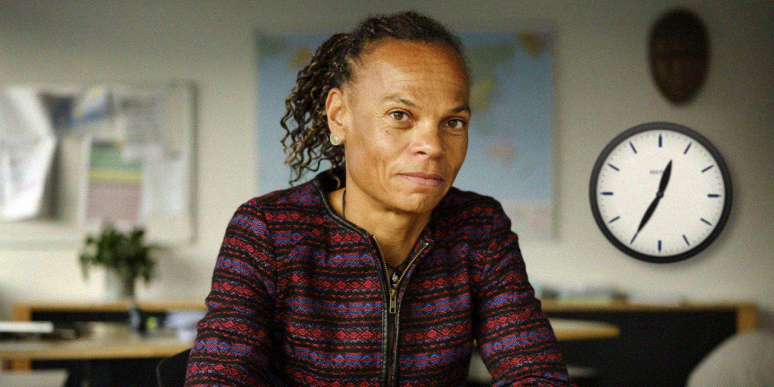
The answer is 12:35
